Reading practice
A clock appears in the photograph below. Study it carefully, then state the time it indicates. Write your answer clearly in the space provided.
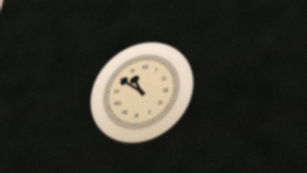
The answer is 10:50
